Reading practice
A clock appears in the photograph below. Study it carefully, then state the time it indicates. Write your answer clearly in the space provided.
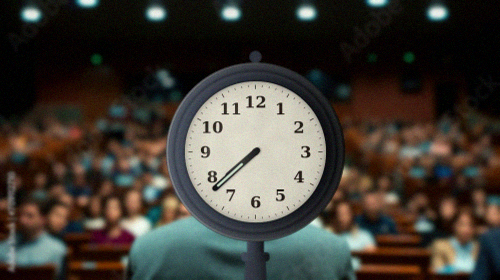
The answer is 7:38
